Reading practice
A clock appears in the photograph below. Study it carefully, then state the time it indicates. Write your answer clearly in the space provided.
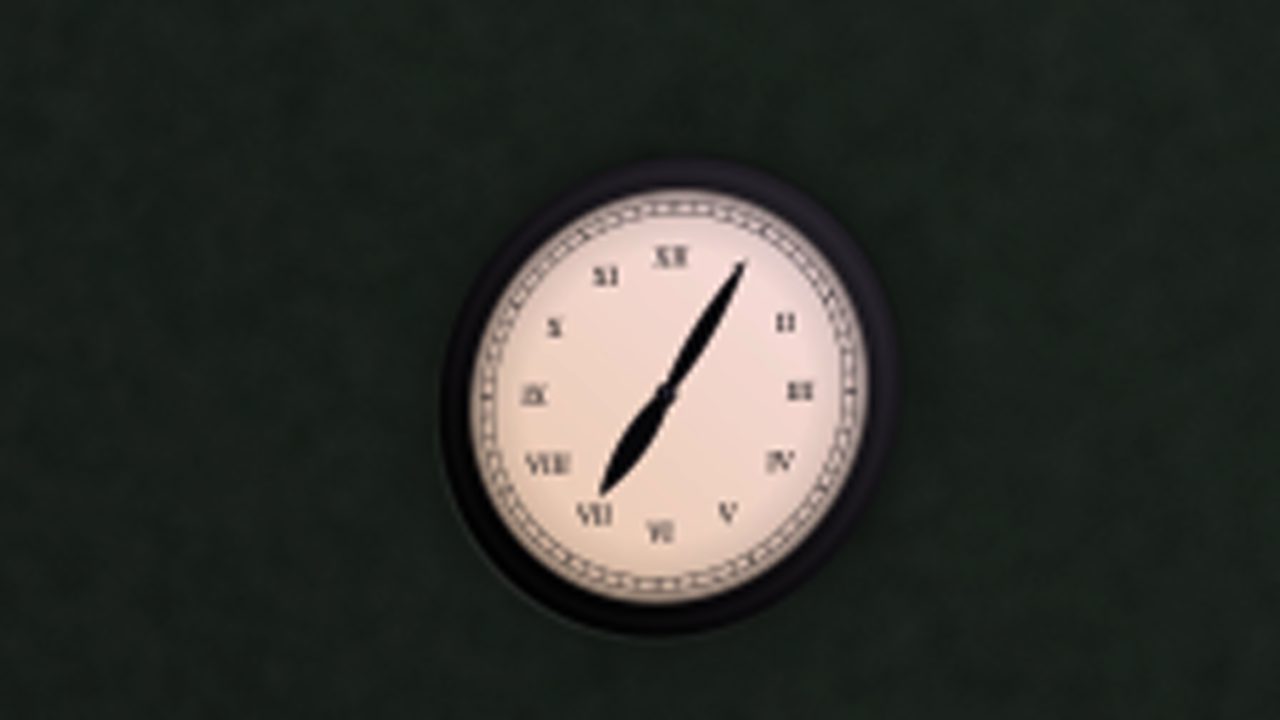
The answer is 7:05
